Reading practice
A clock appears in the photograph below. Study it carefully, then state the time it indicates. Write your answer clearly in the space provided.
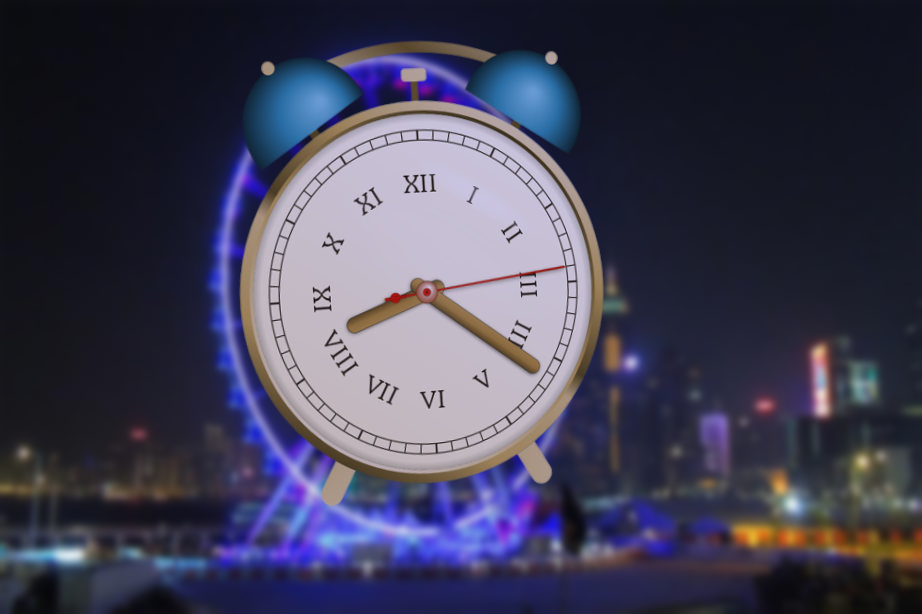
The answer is 8:21:14
